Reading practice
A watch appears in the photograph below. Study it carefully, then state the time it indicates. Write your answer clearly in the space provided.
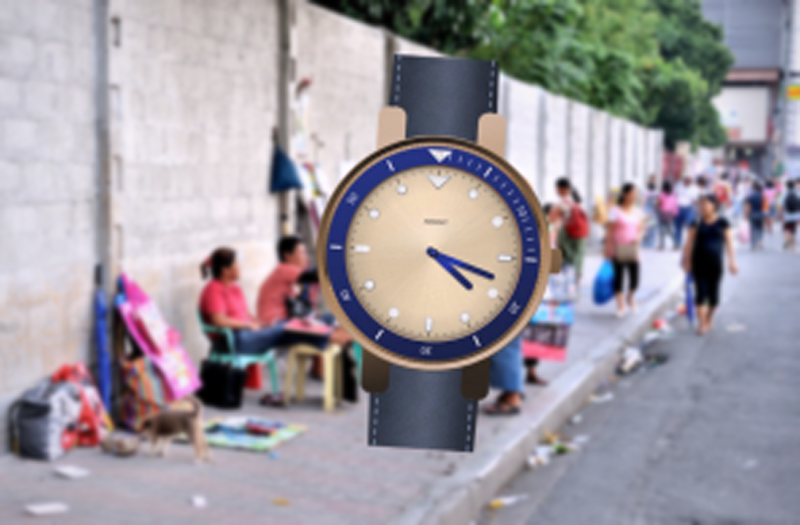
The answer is 4:18
